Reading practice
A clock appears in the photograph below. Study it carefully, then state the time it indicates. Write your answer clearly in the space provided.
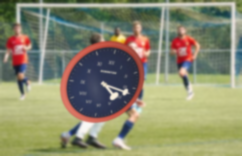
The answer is 4:17
